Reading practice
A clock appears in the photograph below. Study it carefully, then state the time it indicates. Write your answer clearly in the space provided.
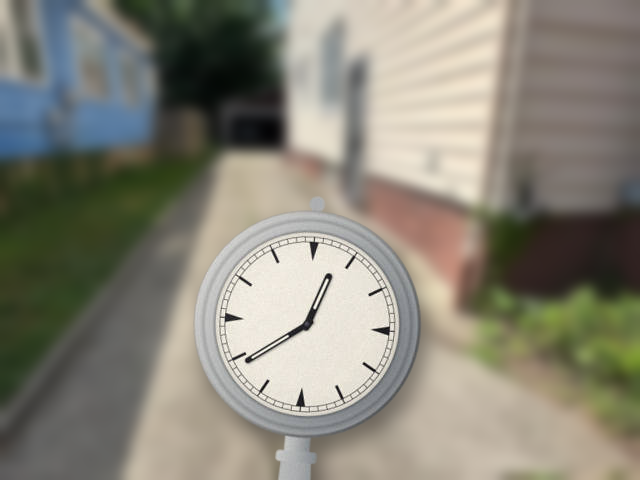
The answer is 12:39
